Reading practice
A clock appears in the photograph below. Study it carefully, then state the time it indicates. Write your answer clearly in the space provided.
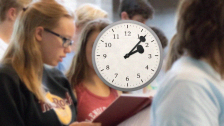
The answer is 2:07
